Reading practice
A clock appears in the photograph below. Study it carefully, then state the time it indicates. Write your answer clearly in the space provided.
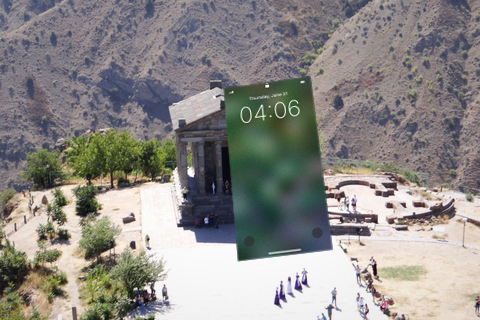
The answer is 4:06
